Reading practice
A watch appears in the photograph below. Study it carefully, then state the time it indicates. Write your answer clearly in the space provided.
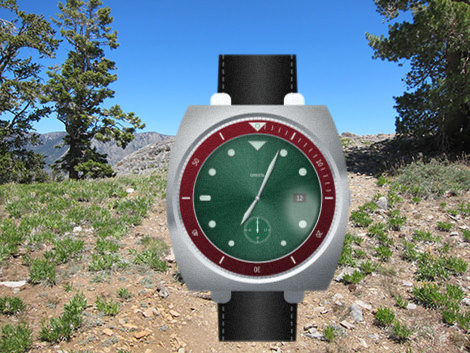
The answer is 7:04
